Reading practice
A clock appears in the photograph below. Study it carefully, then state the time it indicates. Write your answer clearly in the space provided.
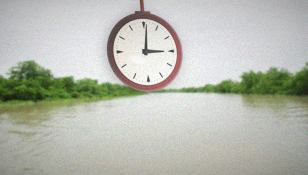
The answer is 3:01
